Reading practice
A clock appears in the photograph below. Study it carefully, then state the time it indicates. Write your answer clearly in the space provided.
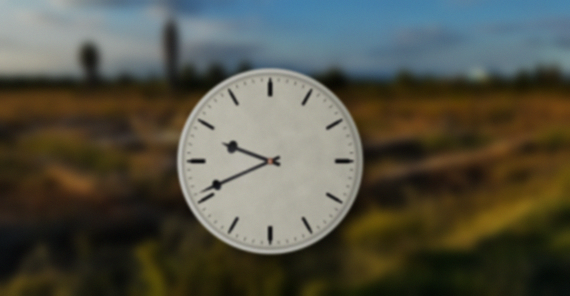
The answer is 9:41
